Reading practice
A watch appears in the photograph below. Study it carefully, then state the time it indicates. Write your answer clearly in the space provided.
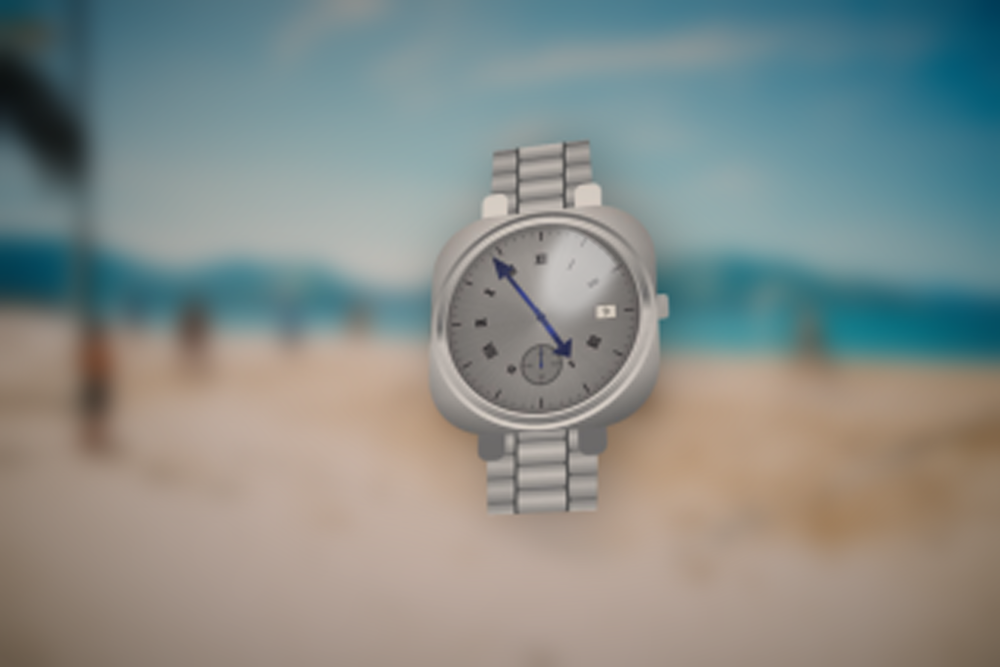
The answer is 4:54
